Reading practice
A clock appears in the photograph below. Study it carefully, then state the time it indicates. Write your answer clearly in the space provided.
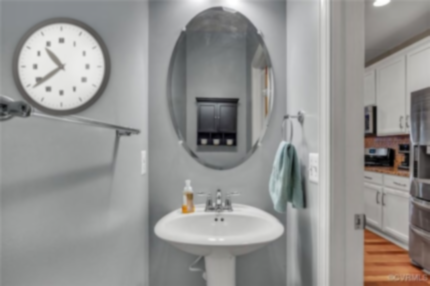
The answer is 10:39
